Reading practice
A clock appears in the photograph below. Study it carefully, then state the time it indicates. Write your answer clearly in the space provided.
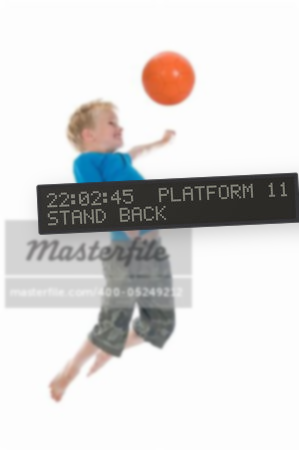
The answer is 22:02:45
